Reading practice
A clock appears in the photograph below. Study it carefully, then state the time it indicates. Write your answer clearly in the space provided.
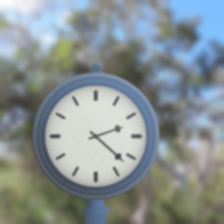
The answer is 2:22
